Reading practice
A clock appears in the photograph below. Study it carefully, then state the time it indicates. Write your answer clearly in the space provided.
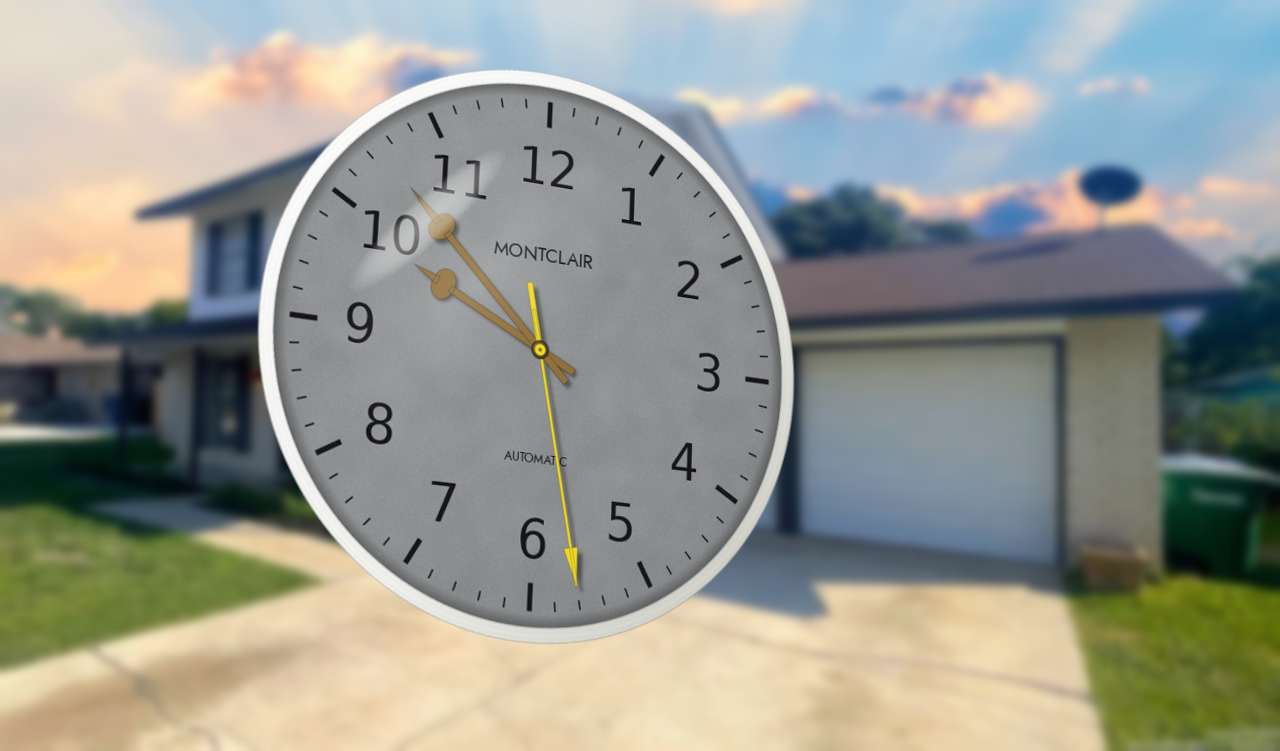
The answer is 9:52:28
